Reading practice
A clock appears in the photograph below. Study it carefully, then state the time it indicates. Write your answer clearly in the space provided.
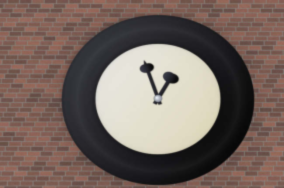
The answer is 12:57
